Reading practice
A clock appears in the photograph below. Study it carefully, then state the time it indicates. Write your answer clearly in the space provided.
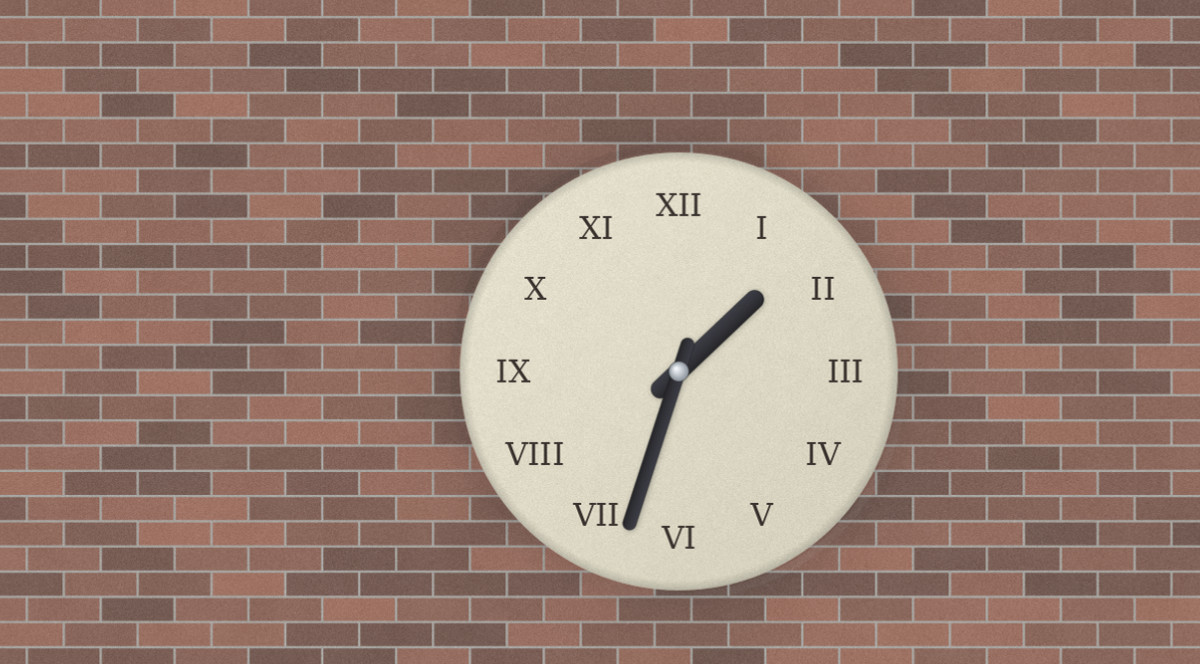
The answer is 1:33
